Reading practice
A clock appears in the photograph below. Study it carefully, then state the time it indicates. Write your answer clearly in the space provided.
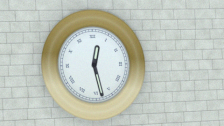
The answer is 12:28
